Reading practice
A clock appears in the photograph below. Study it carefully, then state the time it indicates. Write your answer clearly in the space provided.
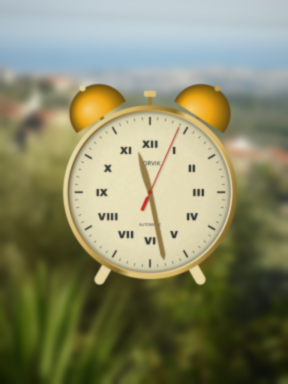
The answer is 11:28:04
